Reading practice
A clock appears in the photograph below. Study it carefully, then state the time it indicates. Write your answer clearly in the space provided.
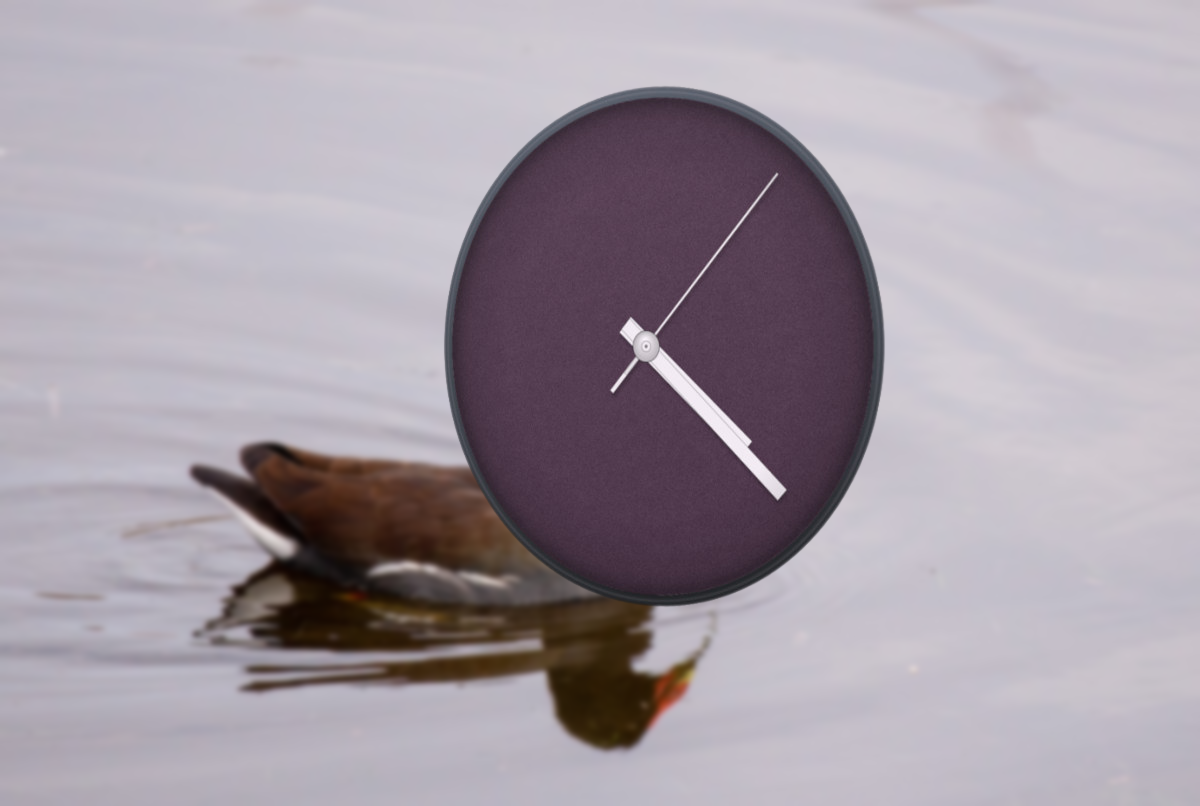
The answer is 4:22:07
